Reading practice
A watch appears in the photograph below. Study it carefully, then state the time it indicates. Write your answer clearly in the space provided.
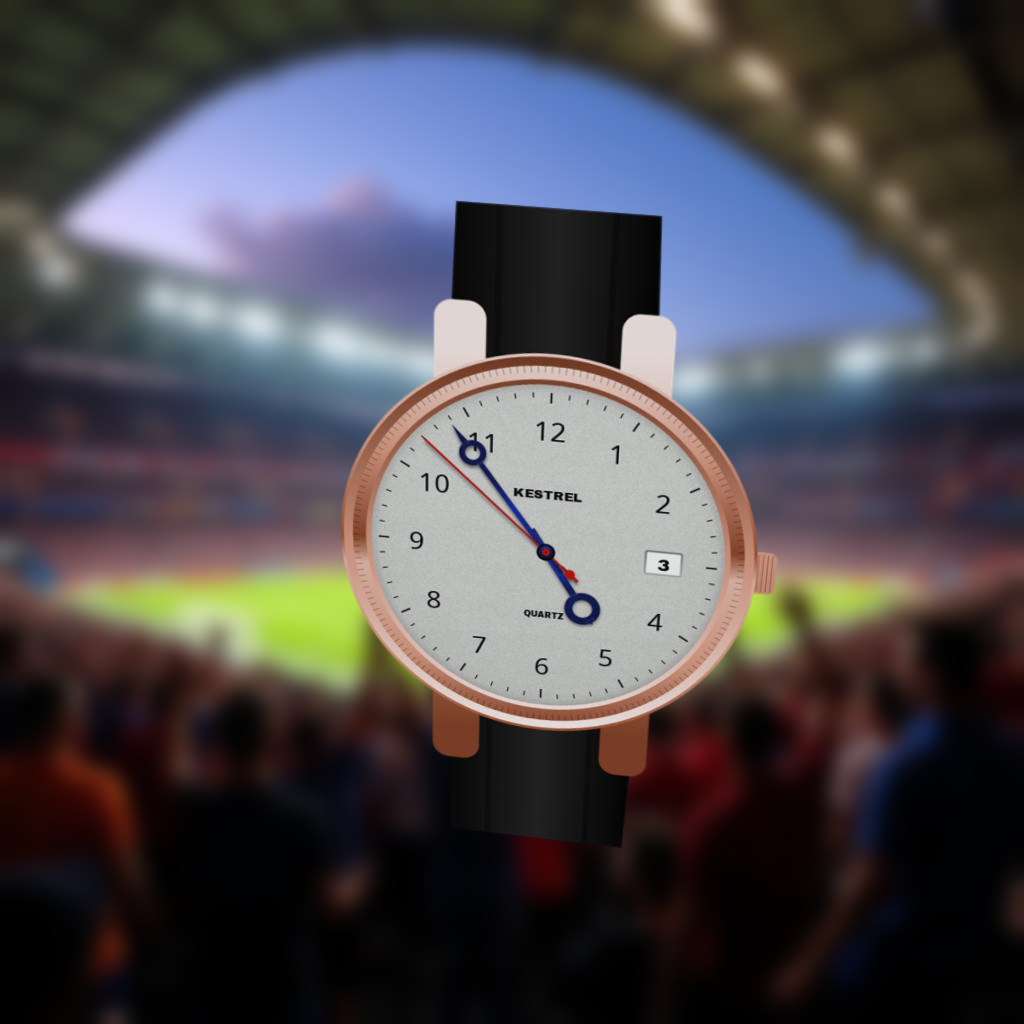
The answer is 4:53:52
